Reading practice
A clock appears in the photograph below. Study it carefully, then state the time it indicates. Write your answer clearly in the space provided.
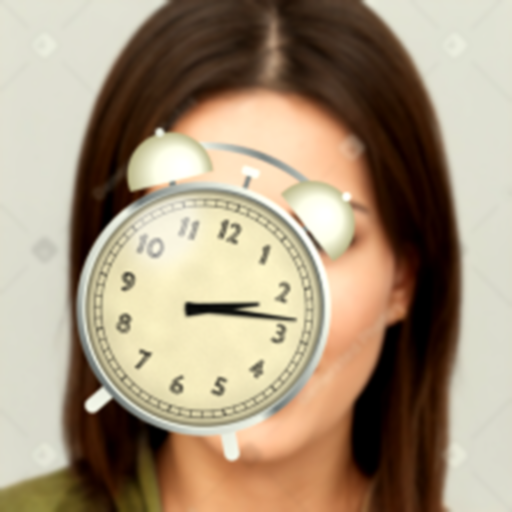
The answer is 2:13
